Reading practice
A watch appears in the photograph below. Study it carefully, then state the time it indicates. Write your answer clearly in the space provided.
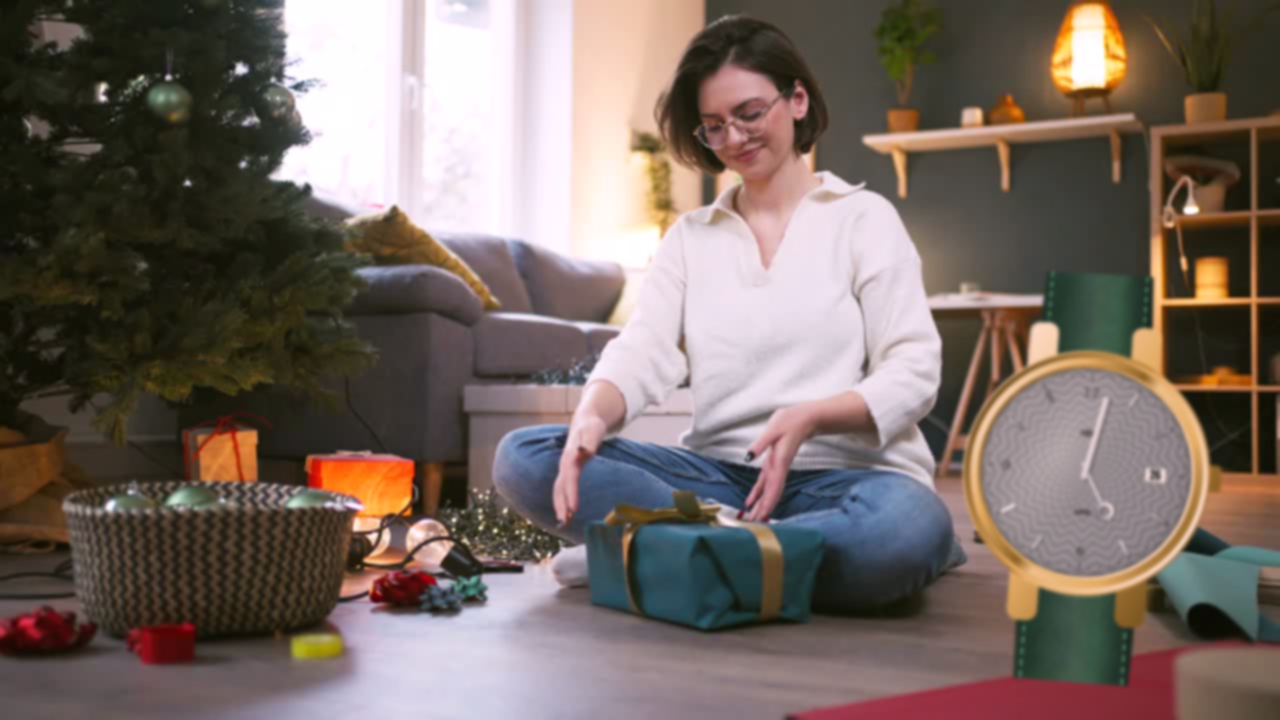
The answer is 5:02
